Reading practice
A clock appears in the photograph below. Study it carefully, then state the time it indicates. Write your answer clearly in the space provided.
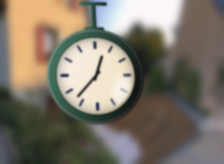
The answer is 12:37
